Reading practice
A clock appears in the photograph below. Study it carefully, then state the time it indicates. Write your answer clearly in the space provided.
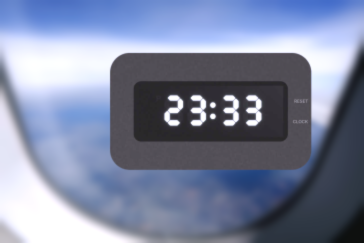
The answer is 23:33
